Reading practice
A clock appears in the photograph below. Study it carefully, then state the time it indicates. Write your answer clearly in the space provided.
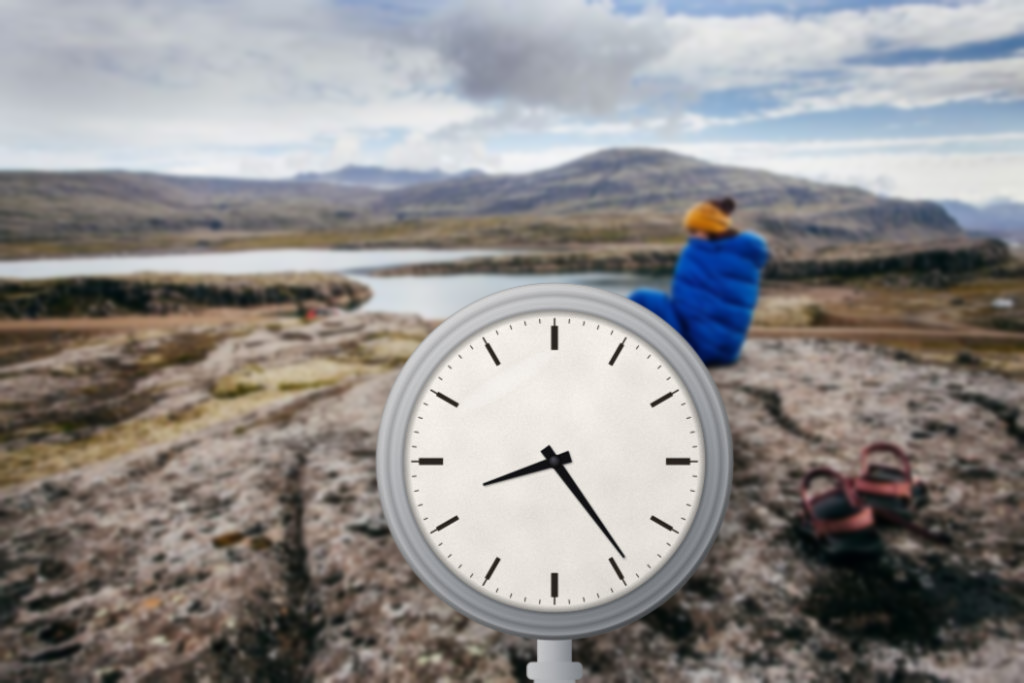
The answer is 8:24
